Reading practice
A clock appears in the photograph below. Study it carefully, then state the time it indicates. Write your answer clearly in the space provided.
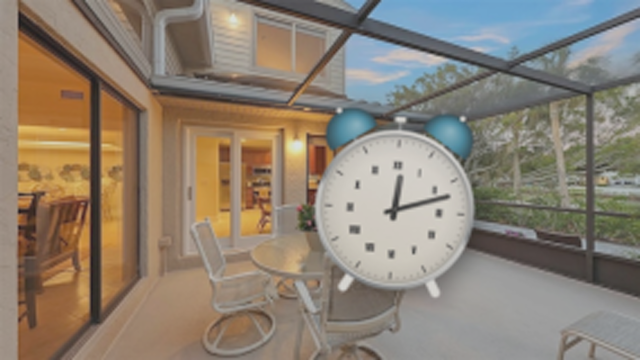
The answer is 12:12
